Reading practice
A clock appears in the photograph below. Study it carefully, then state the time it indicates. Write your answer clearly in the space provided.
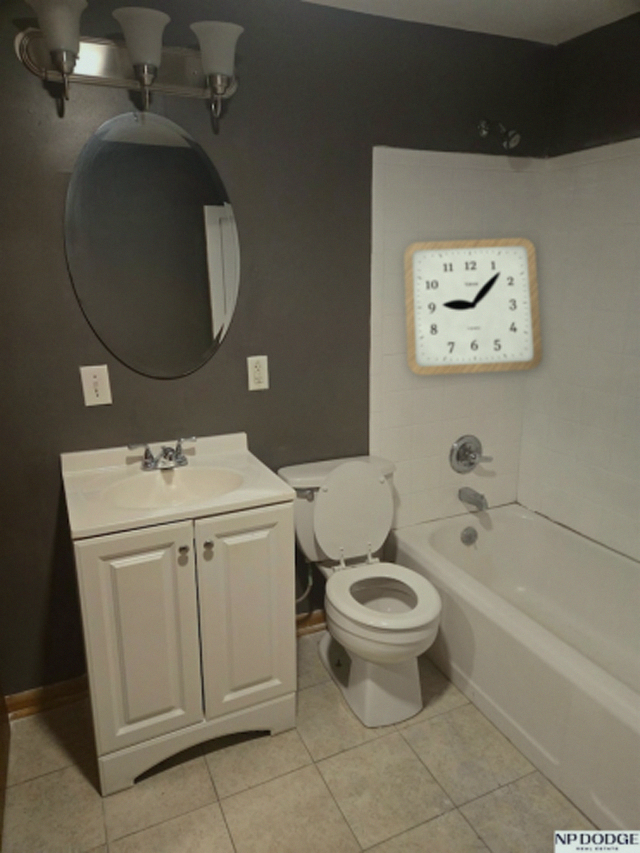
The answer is 9:07
